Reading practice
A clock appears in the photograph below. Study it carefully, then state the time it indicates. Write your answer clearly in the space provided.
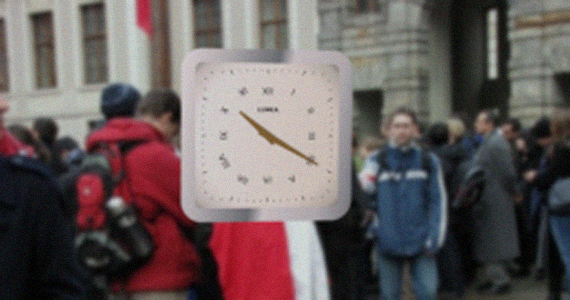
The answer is 10:20
